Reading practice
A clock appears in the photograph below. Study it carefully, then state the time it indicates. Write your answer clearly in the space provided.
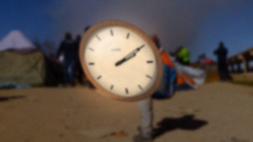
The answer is 2:10
